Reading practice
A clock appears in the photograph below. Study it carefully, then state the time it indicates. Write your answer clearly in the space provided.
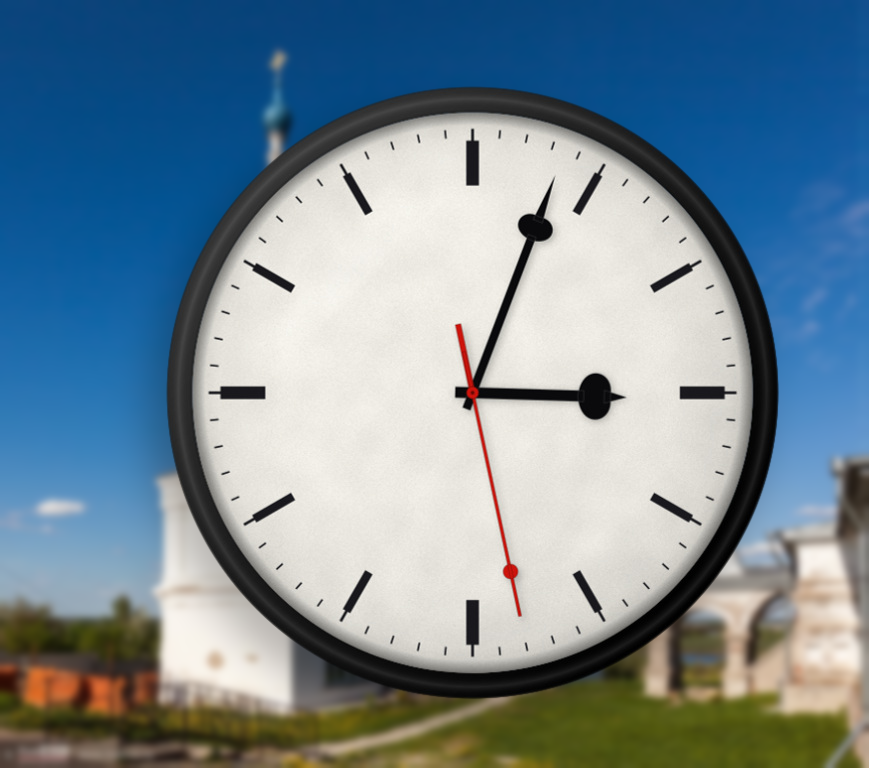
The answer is 3:03:28
